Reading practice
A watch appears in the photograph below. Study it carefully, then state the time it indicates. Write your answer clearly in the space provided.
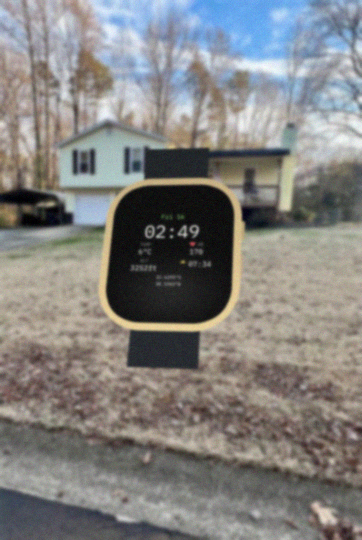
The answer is 2:49
